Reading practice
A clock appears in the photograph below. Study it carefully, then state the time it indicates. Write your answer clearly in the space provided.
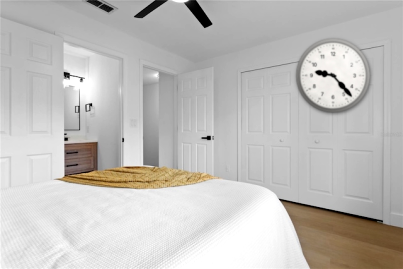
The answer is 9:23
